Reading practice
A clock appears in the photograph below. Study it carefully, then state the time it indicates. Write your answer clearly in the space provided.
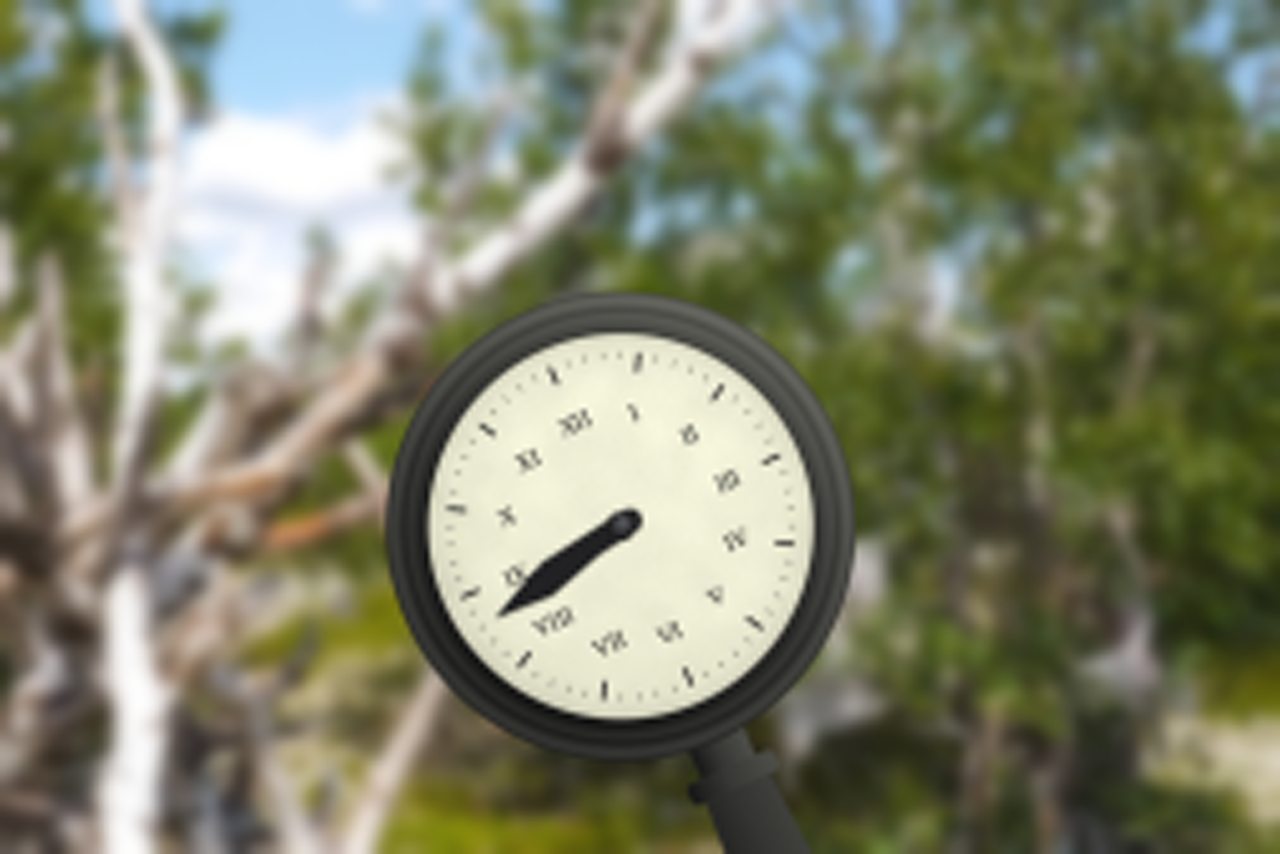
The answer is 8:43
